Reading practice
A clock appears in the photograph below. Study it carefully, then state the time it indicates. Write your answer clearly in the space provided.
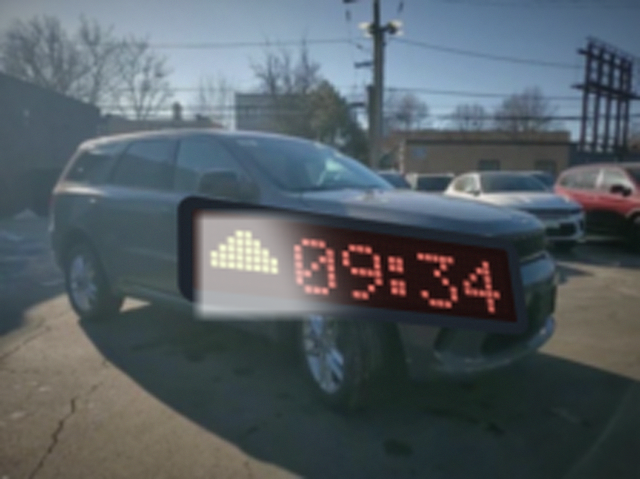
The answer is 9:34
